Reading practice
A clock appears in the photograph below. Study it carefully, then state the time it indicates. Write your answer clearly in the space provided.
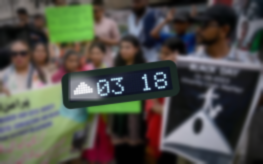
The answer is 3:18
